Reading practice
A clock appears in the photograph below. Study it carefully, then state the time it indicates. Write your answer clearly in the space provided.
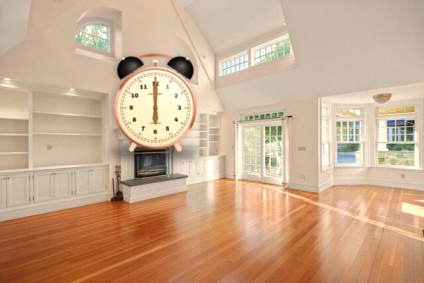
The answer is 6:00
